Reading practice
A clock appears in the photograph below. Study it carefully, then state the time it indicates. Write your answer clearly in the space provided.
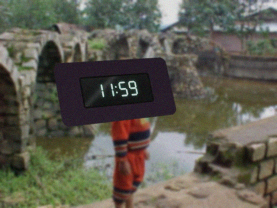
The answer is 11:59
